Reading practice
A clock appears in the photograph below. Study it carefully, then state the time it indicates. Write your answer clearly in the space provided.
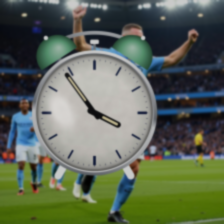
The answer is 3:54
